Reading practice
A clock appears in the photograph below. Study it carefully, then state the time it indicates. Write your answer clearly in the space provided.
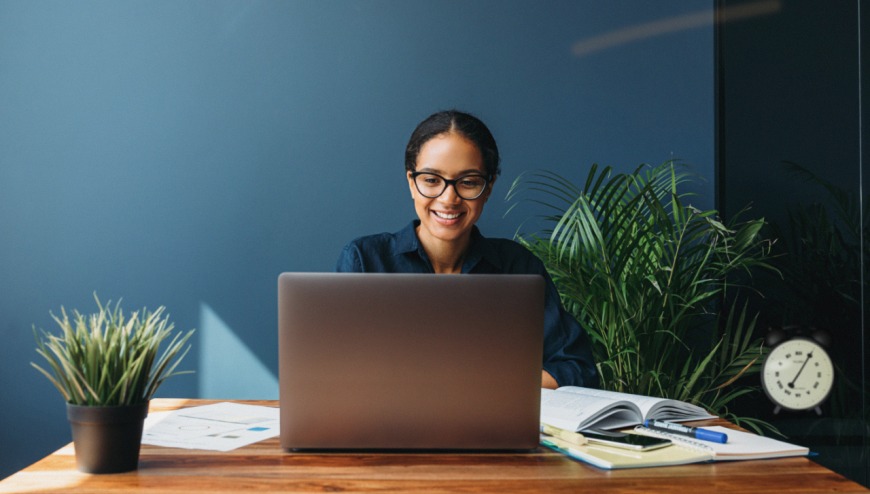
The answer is 7:05
